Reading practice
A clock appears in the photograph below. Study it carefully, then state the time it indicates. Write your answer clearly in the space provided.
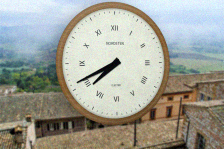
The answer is 7:41
